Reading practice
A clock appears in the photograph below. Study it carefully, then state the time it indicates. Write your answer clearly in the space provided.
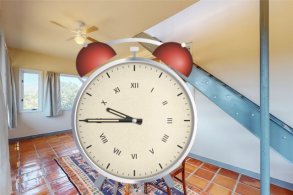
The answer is 9:45
